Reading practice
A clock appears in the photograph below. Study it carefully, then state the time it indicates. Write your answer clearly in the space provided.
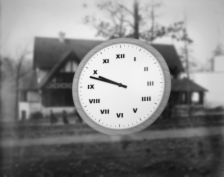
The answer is 9:48
